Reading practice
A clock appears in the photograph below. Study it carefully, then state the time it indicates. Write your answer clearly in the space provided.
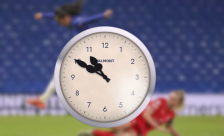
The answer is 10:50
